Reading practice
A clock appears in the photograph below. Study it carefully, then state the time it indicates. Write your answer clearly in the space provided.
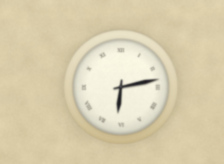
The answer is 6:13
